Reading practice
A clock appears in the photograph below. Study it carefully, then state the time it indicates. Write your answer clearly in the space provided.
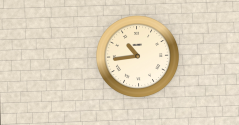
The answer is 10:44
